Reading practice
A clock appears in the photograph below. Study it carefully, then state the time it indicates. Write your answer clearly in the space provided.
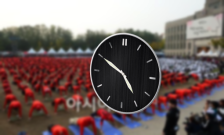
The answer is 4:50
